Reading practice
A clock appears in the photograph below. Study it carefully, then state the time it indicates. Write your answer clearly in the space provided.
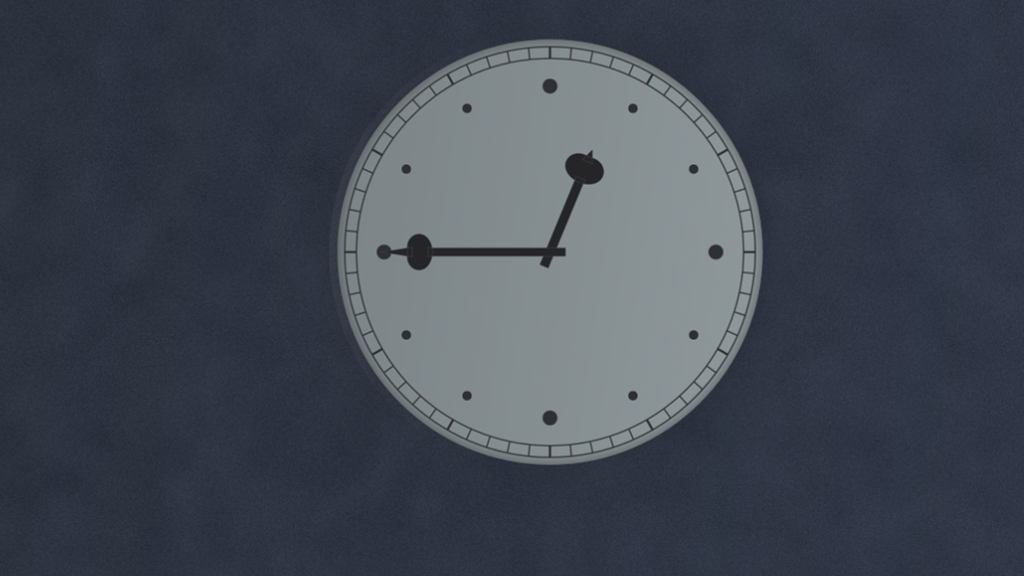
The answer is 12:45
